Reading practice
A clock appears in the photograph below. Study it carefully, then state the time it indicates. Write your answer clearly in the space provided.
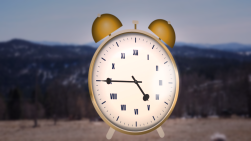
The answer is 4:45
